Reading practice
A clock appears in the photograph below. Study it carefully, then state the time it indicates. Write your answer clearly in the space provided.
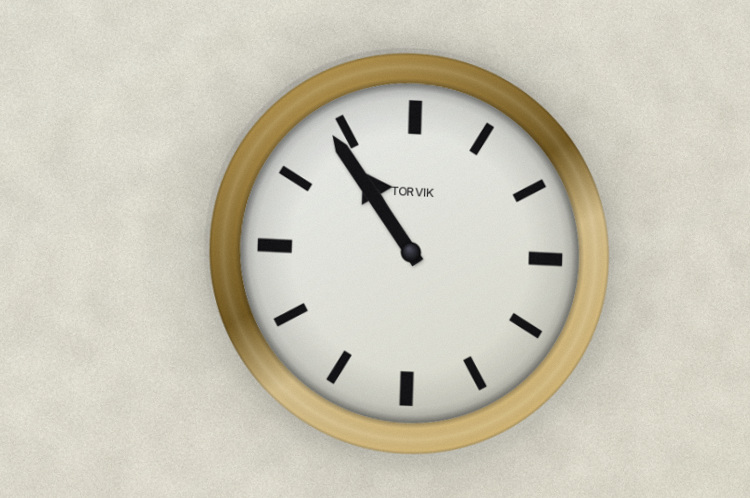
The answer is 10:54
